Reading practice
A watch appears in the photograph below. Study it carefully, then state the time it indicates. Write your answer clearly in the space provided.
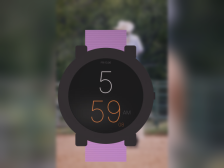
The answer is 5:59
